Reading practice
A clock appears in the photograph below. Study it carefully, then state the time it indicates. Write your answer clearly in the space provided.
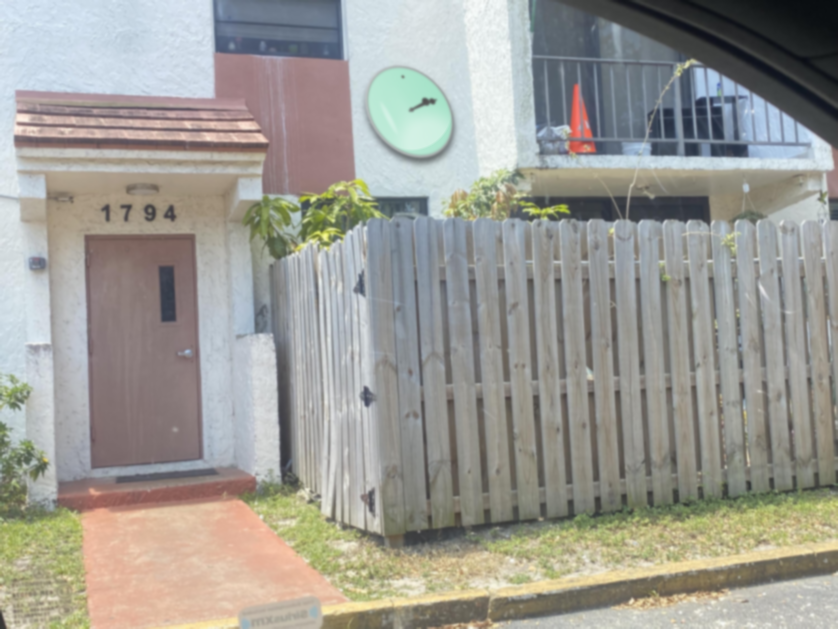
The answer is 2:12
